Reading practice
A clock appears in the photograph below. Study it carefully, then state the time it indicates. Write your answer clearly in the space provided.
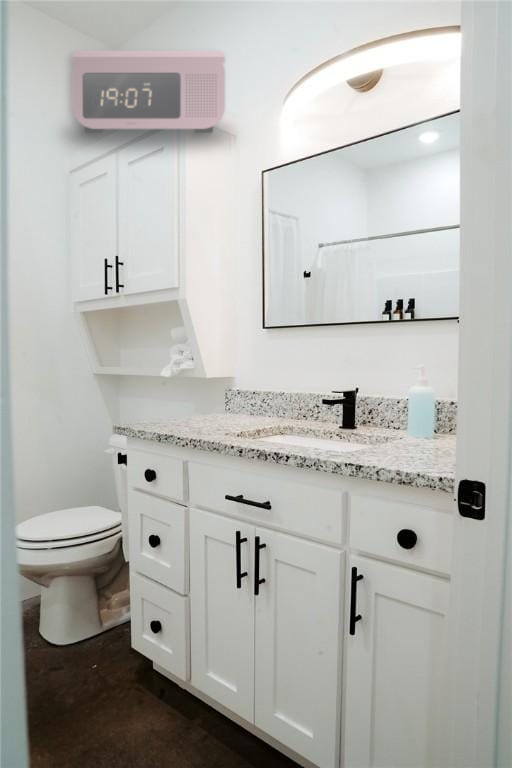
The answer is 19:07
